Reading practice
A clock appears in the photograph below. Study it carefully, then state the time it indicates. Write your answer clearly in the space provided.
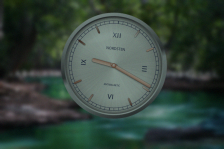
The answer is 9:19
